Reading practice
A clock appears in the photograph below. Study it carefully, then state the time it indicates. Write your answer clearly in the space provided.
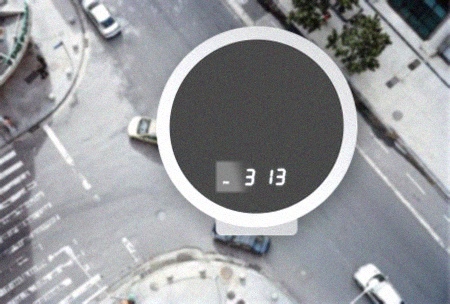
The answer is 3:13
